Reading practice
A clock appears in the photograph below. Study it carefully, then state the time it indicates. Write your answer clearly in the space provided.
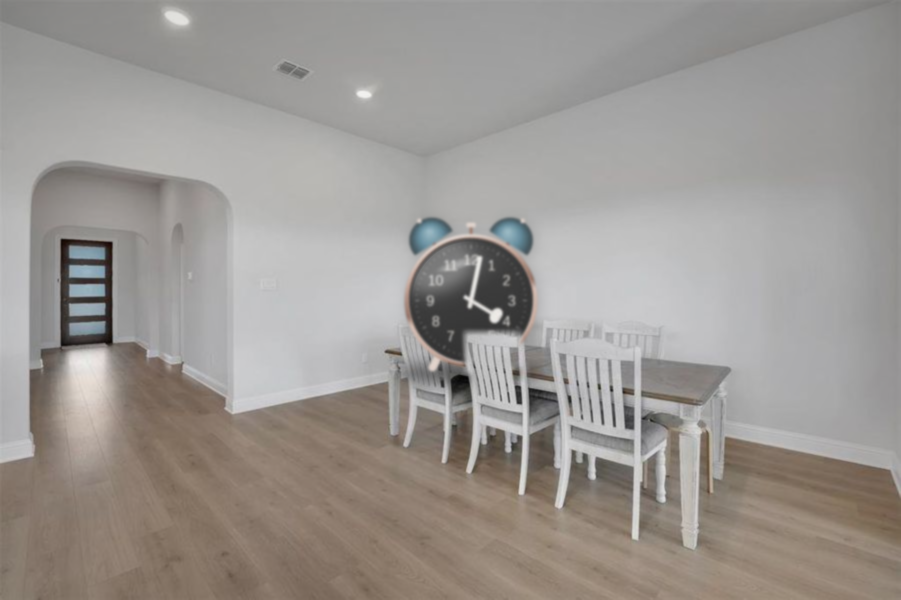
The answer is 4:02
